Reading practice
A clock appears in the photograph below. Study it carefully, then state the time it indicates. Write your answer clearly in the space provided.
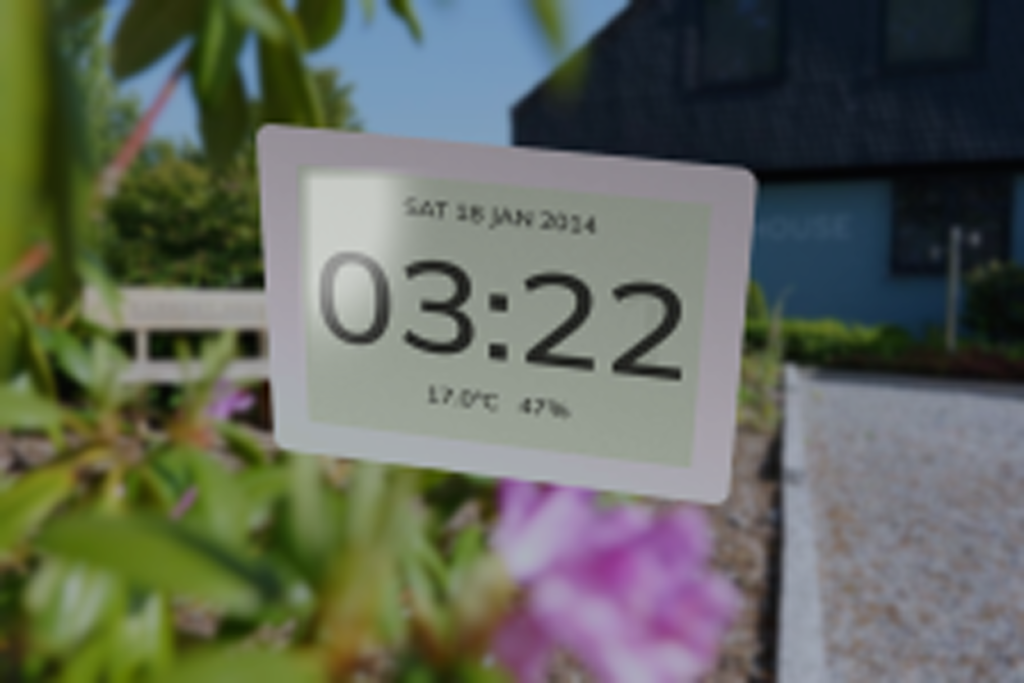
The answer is 3:22
